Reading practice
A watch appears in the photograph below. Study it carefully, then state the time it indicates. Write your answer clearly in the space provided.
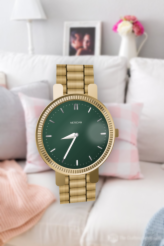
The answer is 8:35
